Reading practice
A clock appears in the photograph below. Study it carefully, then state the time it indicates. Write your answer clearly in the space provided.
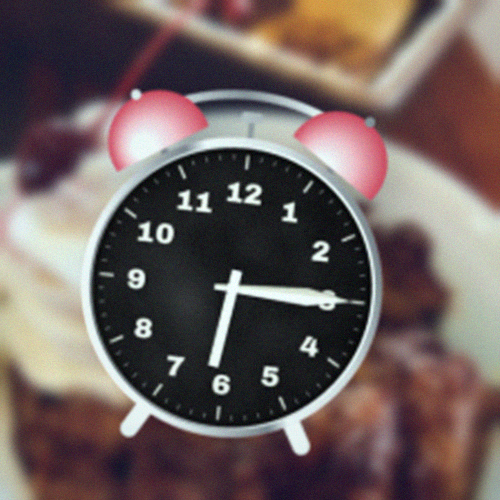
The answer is 6:15
